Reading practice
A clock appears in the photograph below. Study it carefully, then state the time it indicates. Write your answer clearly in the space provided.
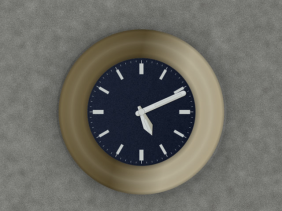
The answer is 5:11
